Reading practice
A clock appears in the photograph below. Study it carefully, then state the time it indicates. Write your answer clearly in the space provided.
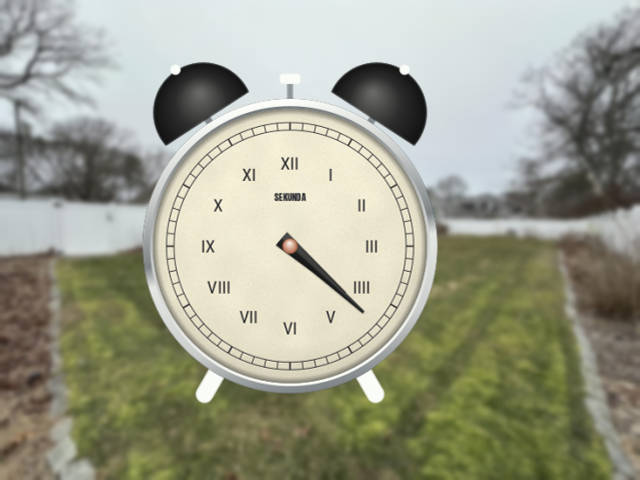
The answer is 4:22
